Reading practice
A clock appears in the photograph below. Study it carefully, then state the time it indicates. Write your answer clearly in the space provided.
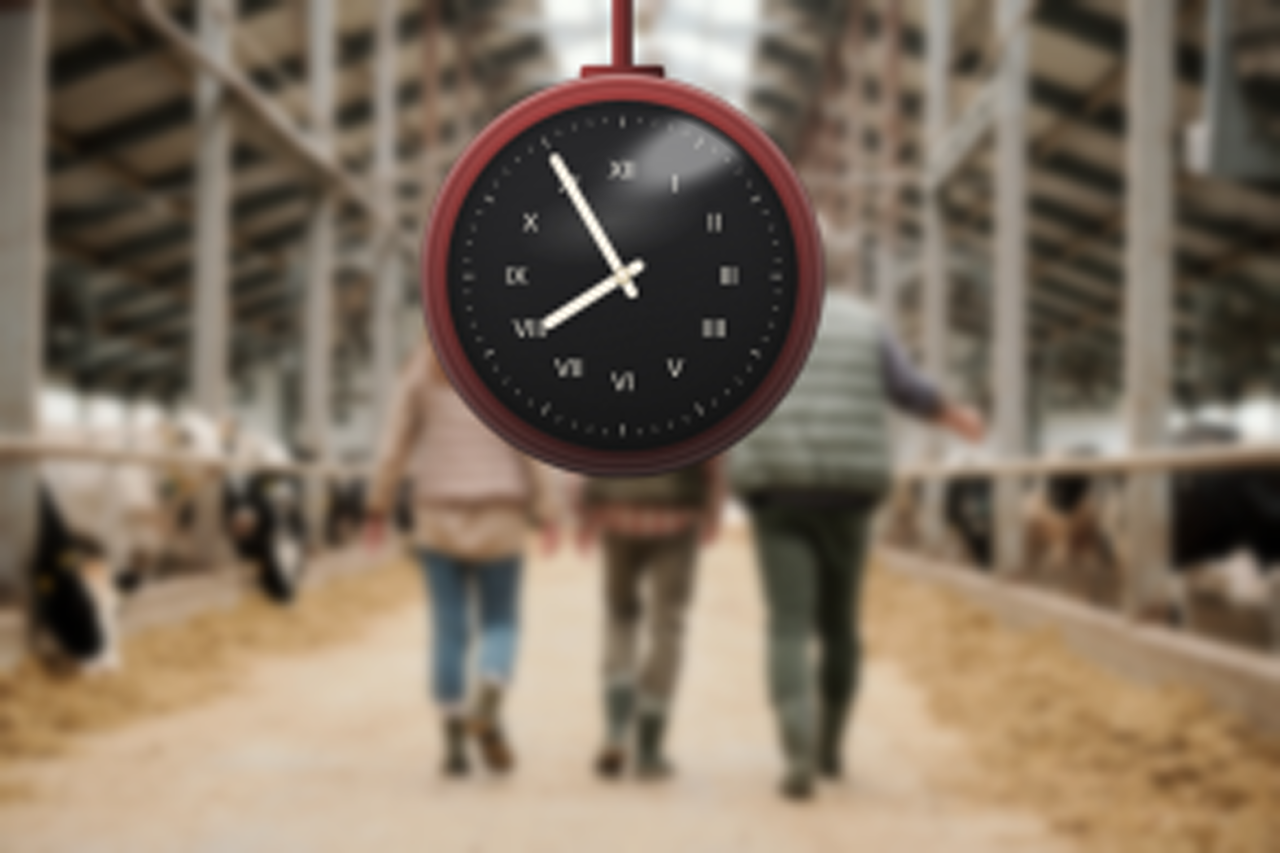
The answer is 7:55
